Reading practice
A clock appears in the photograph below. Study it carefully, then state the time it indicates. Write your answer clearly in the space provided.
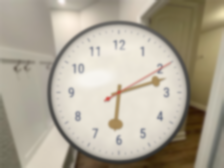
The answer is 6:12:10
